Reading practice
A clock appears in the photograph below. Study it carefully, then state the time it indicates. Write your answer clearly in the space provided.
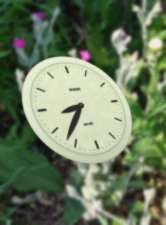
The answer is 8:37
